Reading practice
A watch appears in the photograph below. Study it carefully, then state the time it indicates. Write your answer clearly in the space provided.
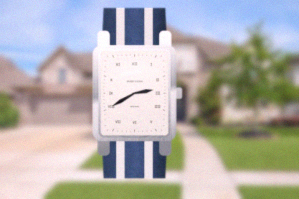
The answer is 2:40
